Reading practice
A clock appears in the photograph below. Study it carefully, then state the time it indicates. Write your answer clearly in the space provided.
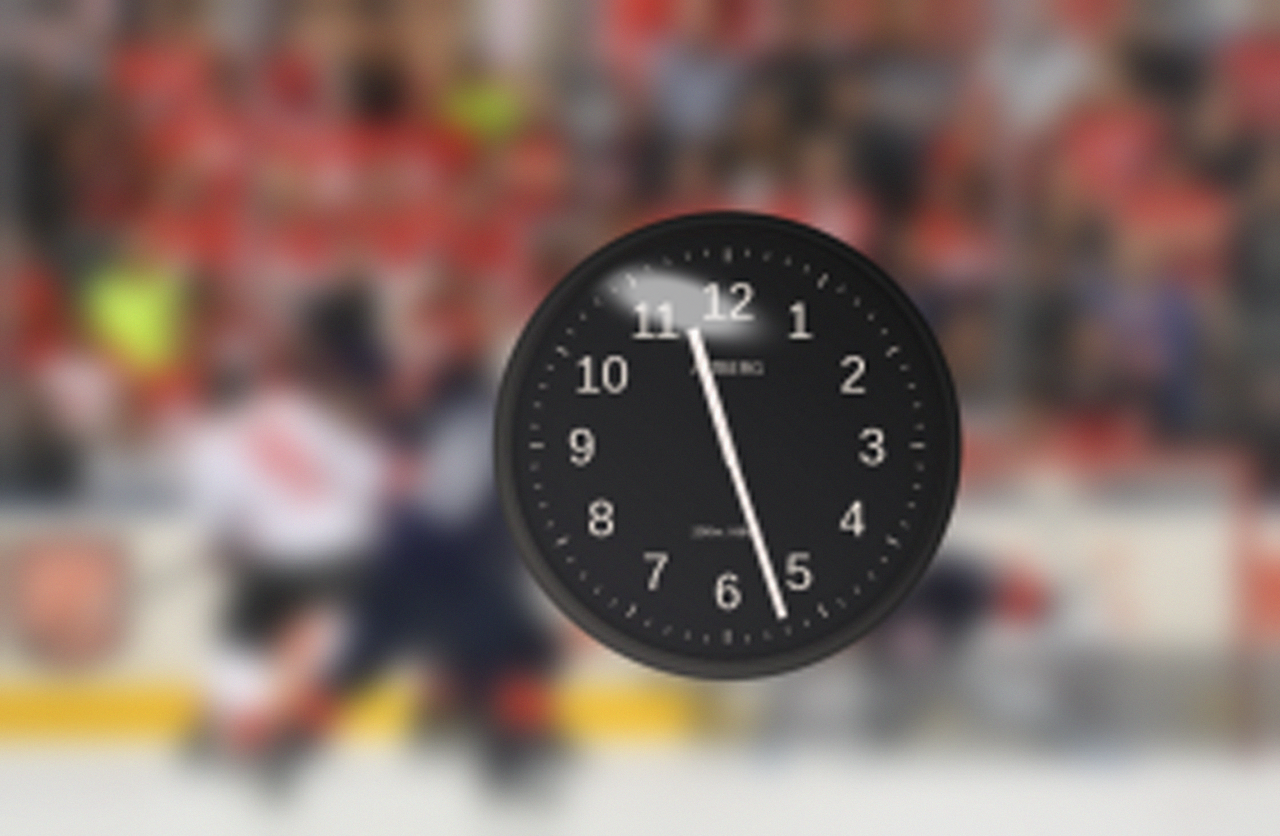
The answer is 11:27
